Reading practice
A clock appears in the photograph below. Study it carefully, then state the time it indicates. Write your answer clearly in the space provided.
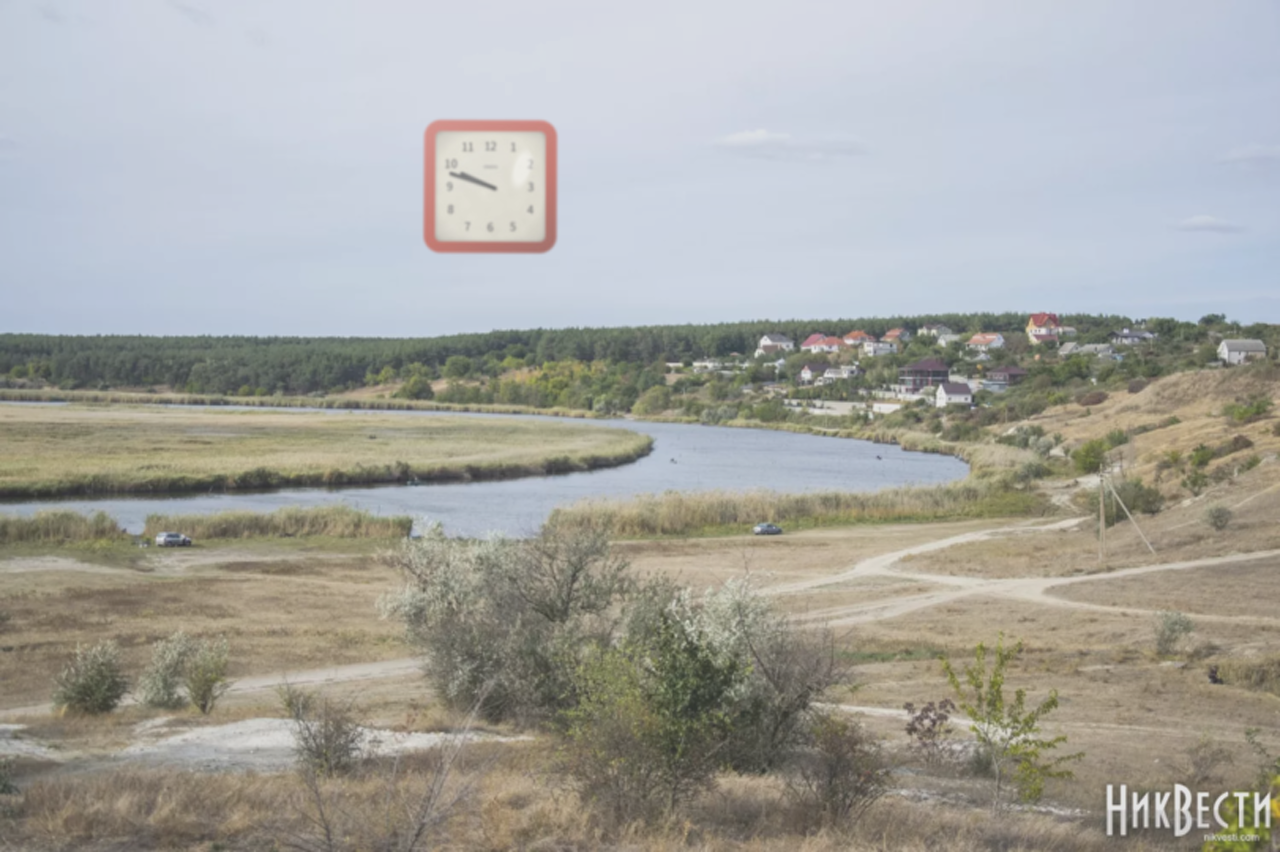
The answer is 9:48
